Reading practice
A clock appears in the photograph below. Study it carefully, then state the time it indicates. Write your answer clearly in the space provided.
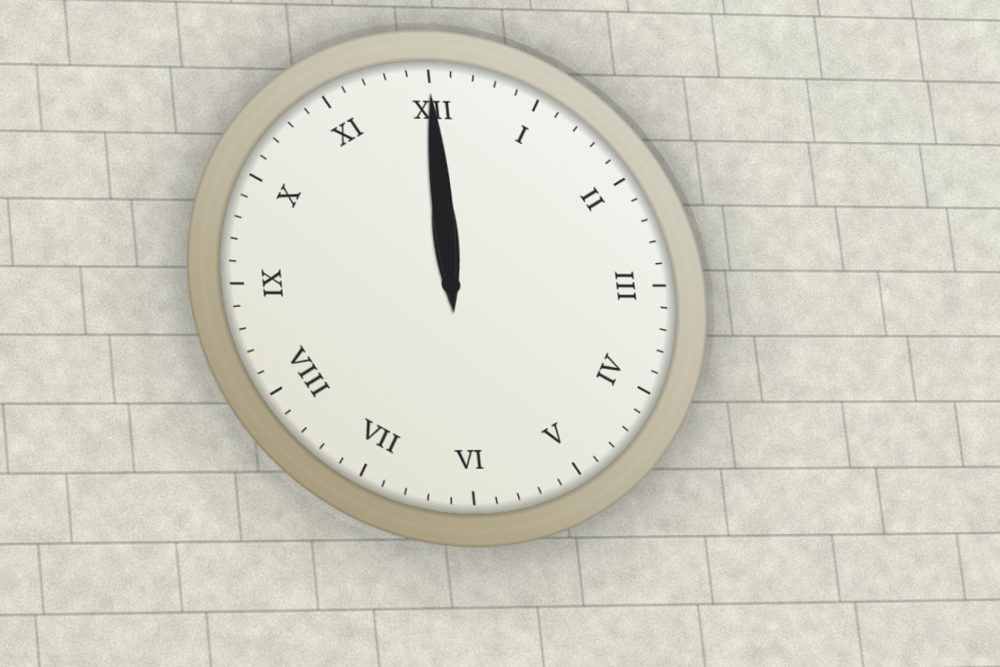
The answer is 12:00
